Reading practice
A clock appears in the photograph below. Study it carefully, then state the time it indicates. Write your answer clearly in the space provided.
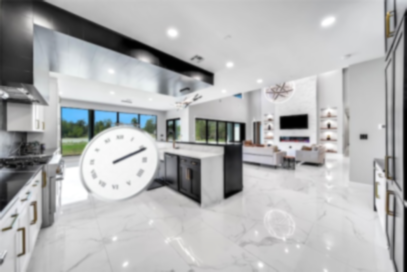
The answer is 2:11
